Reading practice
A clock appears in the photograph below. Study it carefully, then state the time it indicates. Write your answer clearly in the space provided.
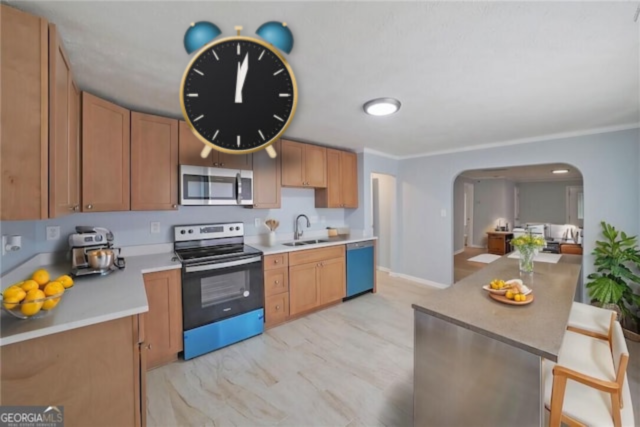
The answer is 12:02
